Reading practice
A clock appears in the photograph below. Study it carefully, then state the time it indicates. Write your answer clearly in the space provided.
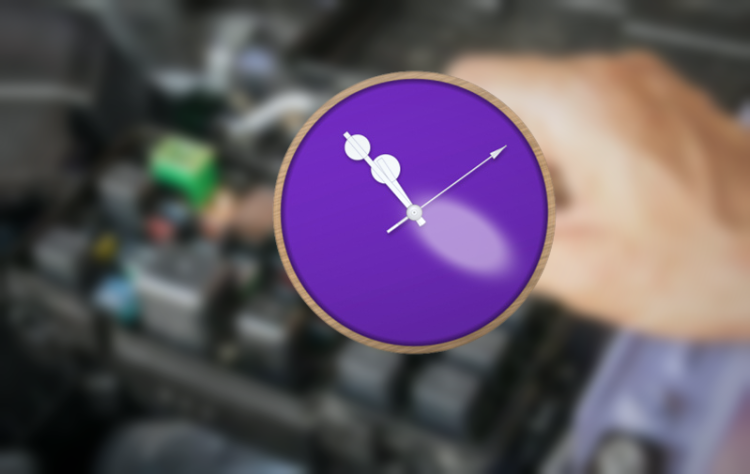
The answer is 10:53:09
